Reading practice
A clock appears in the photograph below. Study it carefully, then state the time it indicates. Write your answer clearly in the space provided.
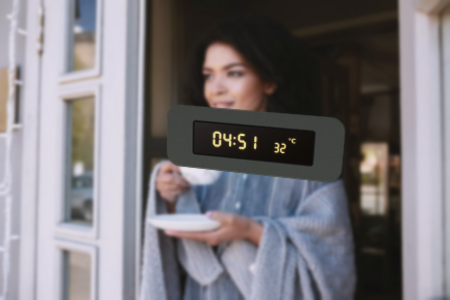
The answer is 4:51
